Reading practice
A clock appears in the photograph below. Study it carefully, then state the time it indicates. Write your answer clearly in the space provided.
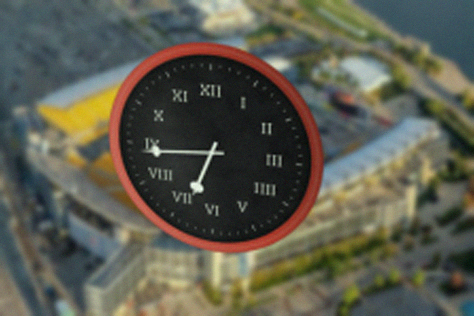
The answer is 6:44
